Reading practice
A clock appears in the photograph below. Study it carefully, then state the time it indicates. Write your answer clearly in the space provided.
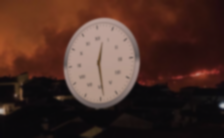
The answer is 12:29
